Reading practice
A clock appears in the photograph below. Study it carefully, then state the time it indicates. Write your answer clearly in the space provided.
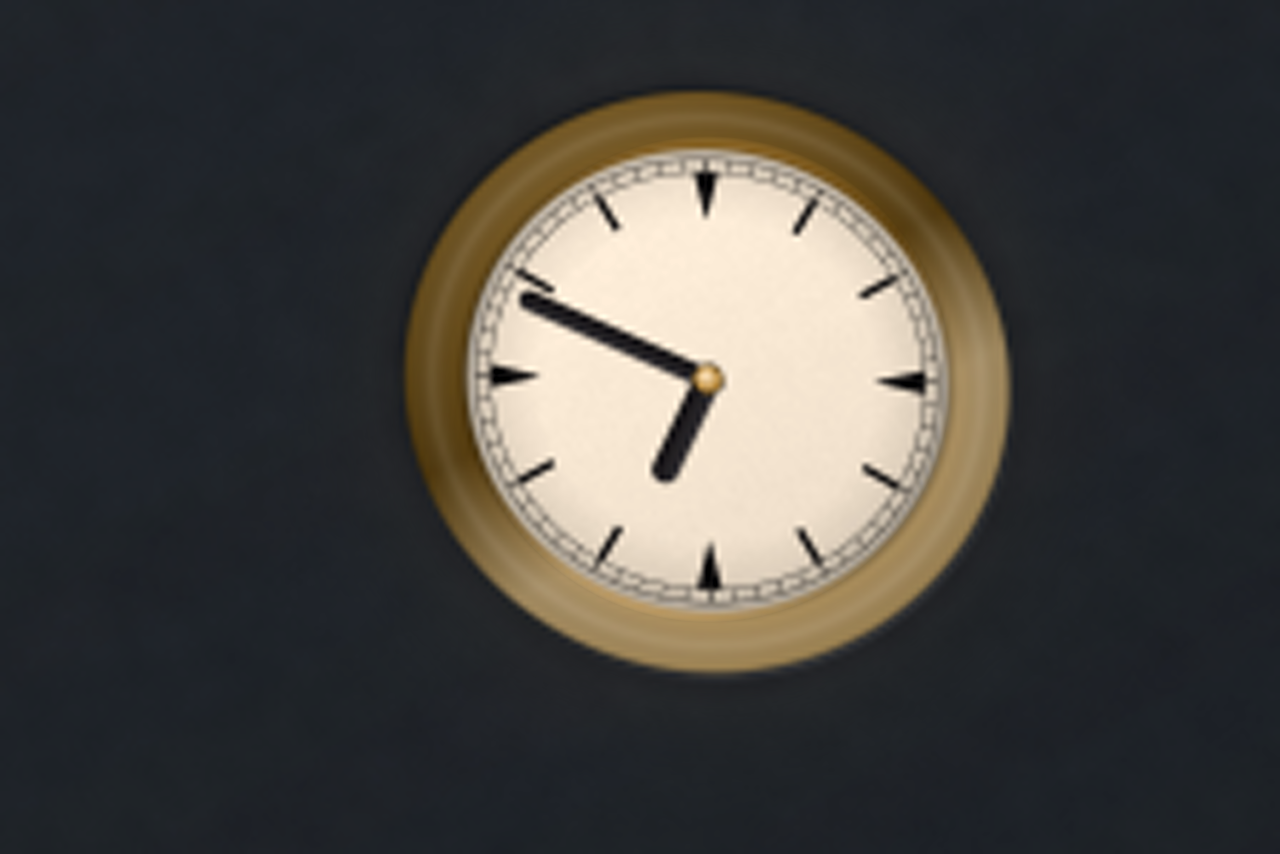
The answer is 6:49
